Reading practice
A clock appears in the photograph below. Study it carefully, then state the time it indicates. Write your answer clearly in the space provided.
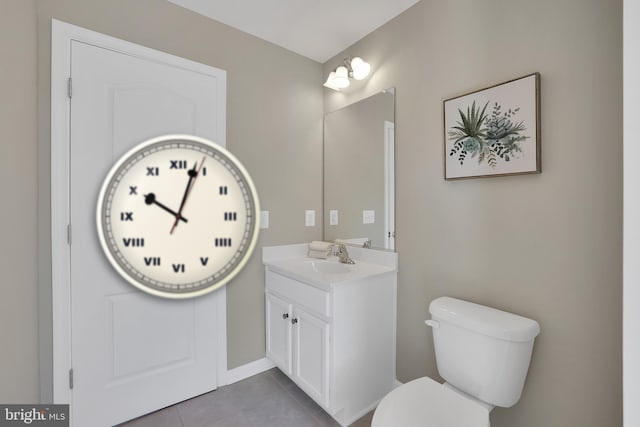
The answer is 10:03:04
